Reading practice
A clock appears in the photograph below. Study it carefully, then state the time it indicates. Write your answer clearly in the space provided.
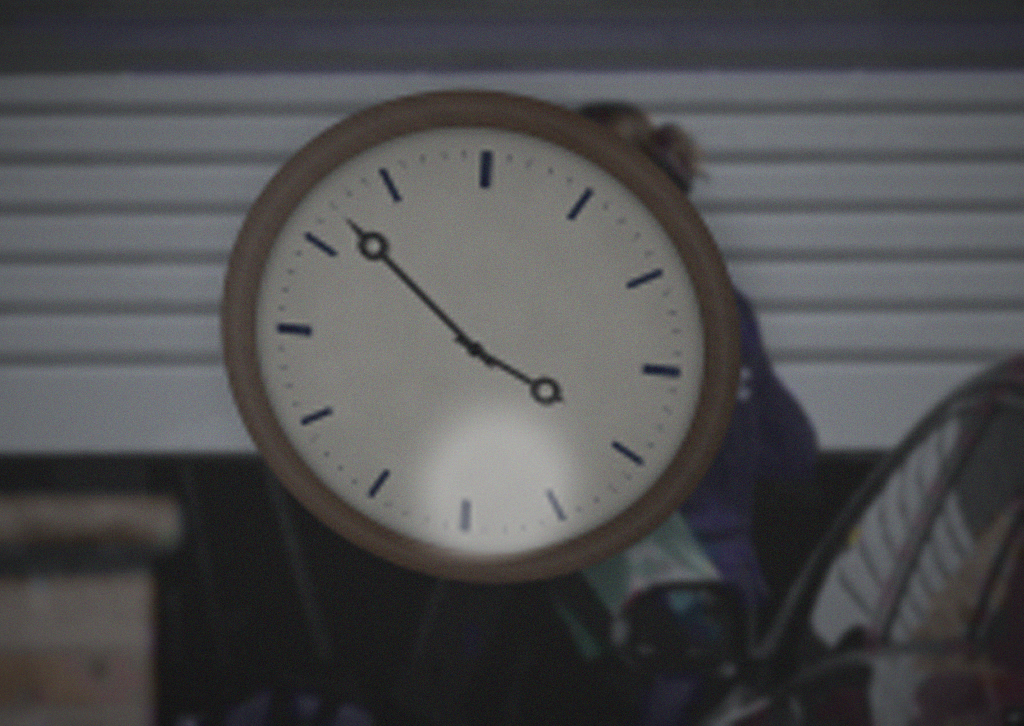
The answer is 3:52
